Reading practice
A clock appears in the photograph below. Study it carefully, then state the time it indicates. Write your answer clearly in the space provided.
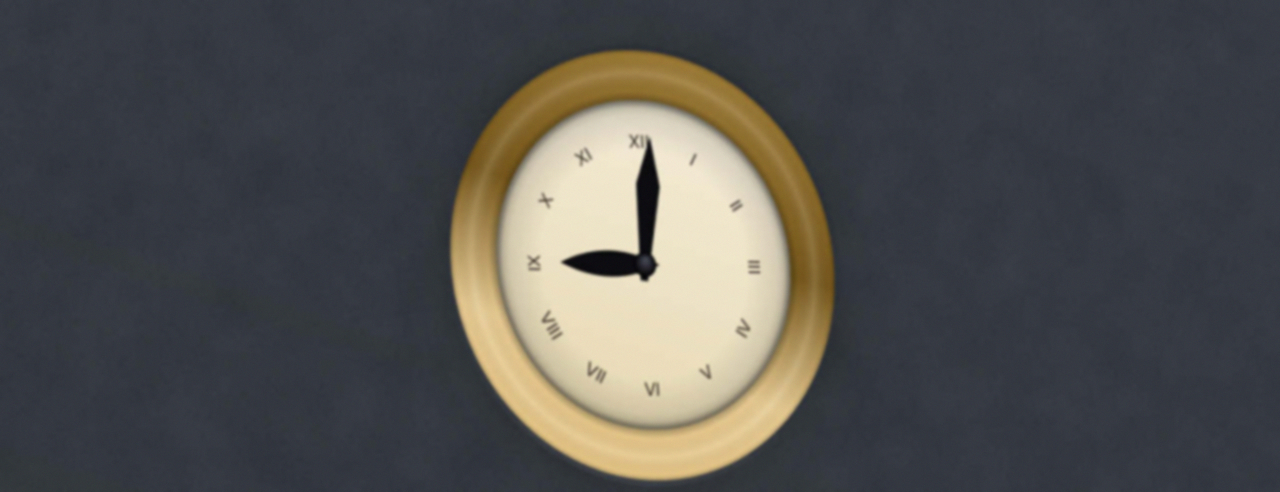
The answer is 9:01
